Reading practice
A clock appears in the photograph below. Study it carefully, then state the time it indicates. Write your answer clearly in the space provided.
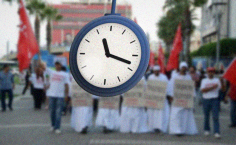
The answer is 11:18
